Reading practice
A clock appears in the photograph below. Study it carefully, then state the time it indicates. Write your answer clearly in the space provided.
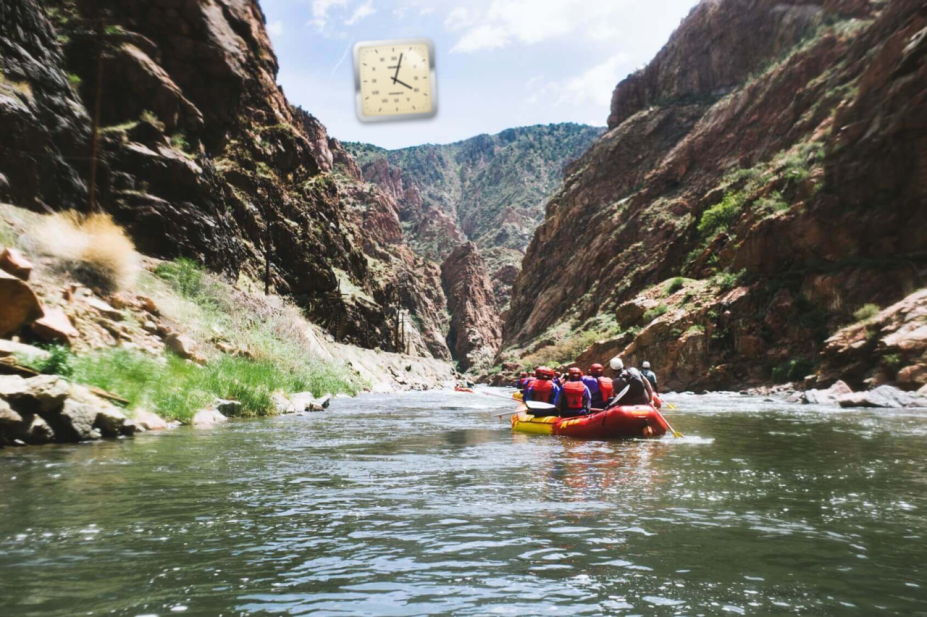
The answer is 4:03
